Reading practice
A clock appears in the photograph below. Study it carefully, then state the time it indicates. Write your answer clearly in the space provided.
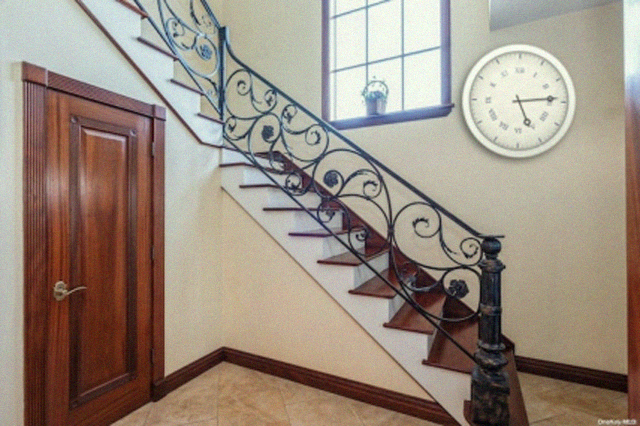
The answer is 5:14
